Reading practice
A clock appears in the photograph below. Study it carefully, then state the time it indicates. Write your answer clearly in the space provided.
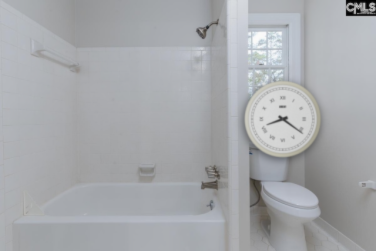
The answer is 8:21
